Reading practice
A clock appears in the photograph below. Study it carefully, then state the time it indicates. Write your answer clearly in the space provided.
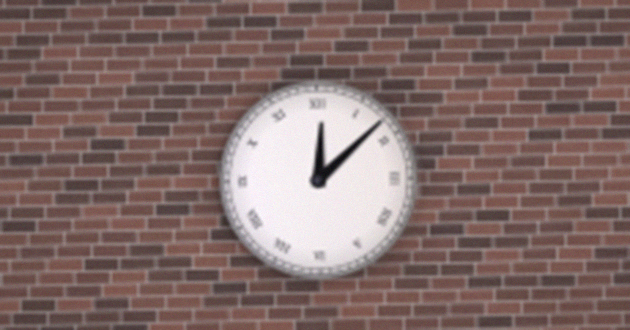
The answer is 12:08
